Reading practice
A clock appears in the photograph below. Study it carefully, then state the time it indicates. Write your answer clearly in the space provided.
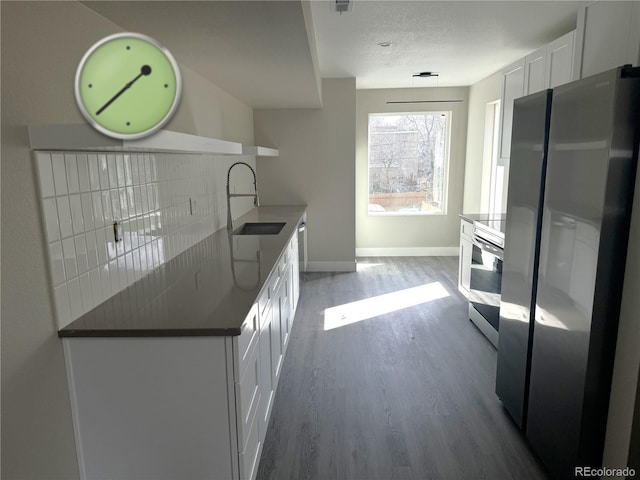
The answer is 1:38
